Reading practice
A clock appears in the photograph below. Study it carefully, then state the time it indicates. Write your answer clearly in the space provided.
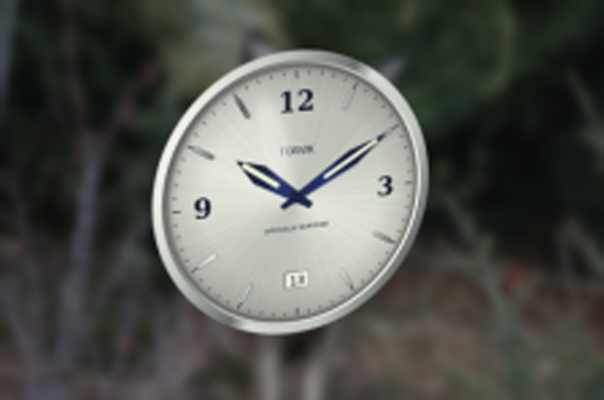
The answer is 10:10
